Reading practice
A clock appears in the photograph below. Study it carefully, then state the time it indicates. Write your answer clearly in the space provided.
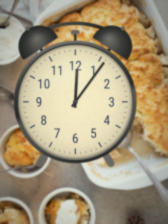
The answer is 12:06
